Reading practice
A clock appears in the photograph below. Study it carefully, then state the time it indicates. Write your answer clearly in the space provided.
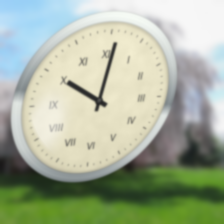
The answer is 10:01
